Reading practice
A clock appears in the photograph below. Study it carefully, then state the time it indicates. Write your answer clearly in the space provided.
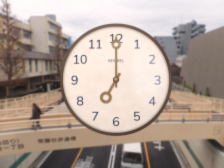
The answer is 7:00
